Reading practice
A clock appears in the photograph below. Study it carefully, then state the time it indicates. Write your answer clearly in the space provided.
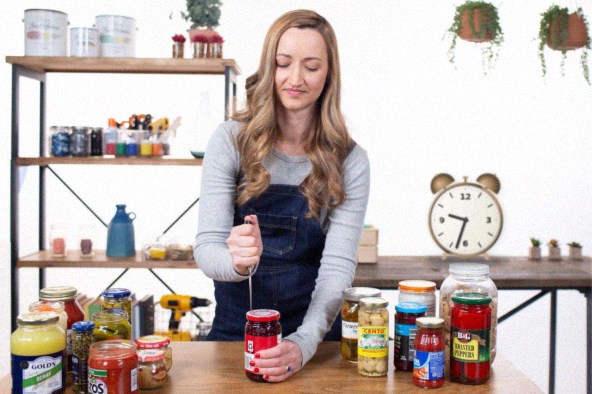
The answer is 9:33
